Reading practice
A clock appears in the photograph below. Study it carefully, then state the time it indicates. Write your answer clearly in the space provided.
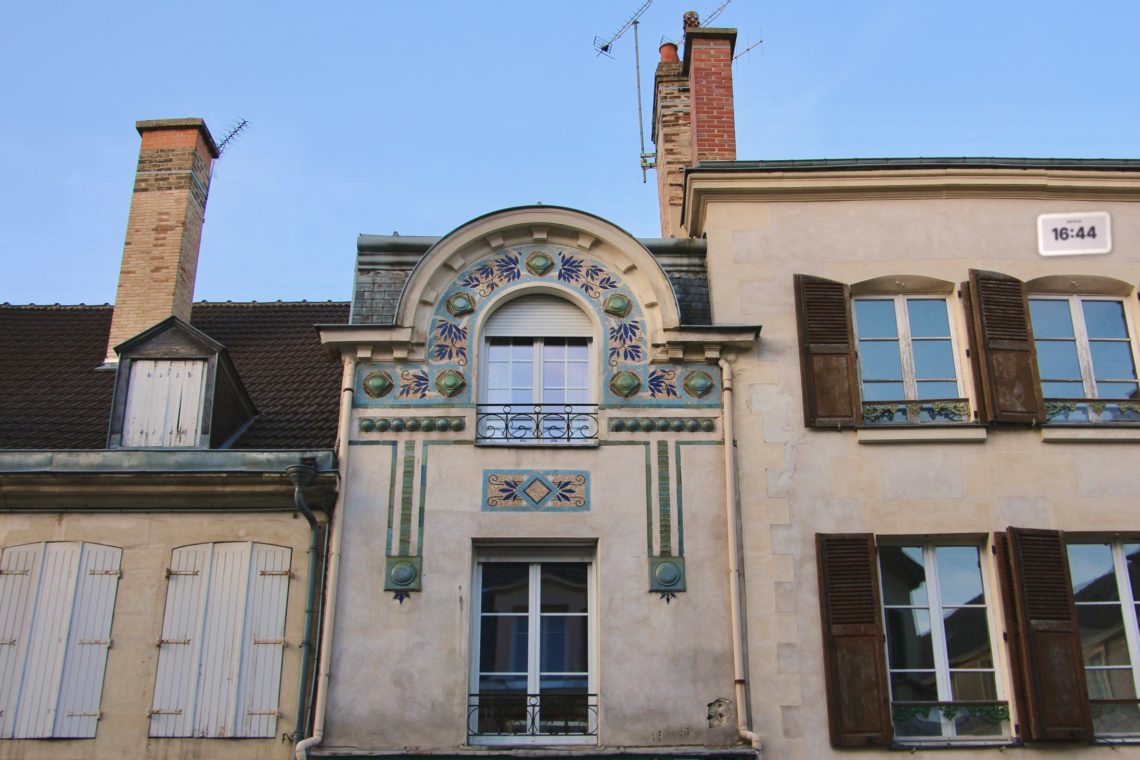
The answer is 16:44
